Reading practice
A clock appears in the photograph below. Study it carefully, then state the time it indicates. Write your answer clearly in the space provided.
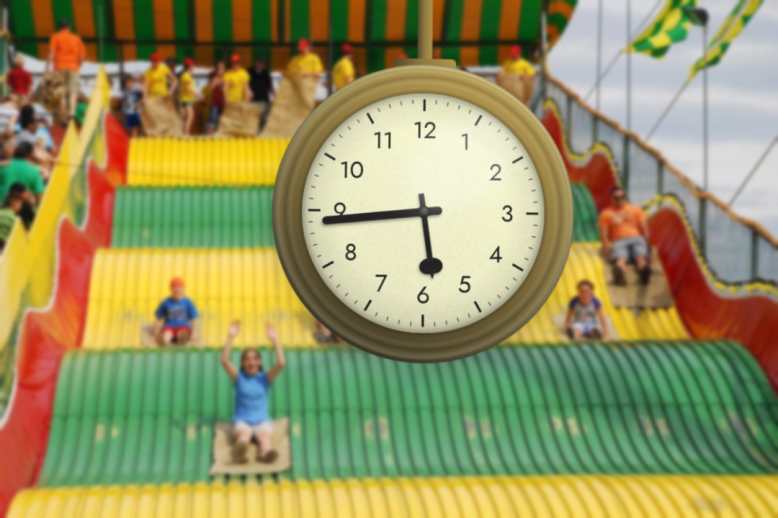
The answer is 5:44
